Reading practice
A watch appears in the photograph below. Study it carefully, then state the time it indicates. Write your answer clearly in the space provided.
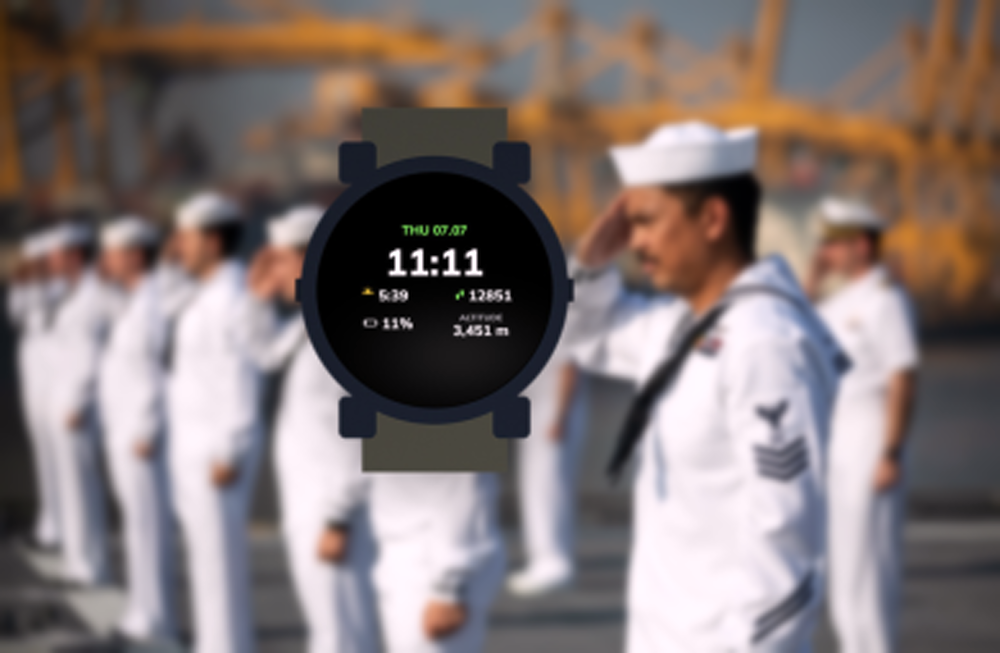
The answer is 11:11
